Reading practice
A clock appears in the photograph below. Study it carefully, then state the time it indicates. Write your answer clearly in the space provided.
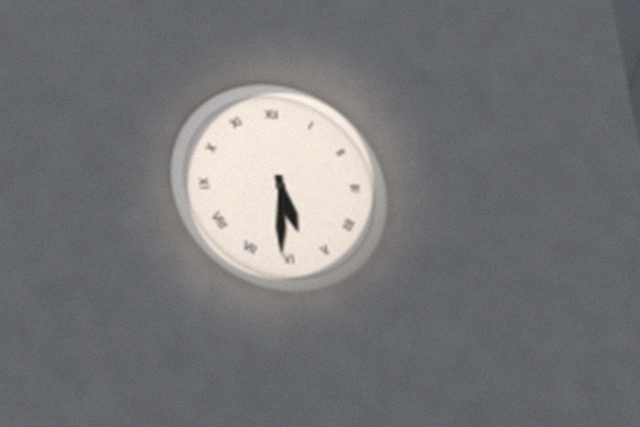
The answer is 5:31
